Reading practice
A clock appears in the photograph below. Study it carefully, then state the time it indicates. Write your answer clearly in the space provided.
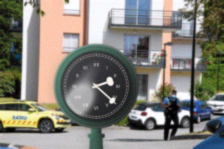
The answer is 2:22
